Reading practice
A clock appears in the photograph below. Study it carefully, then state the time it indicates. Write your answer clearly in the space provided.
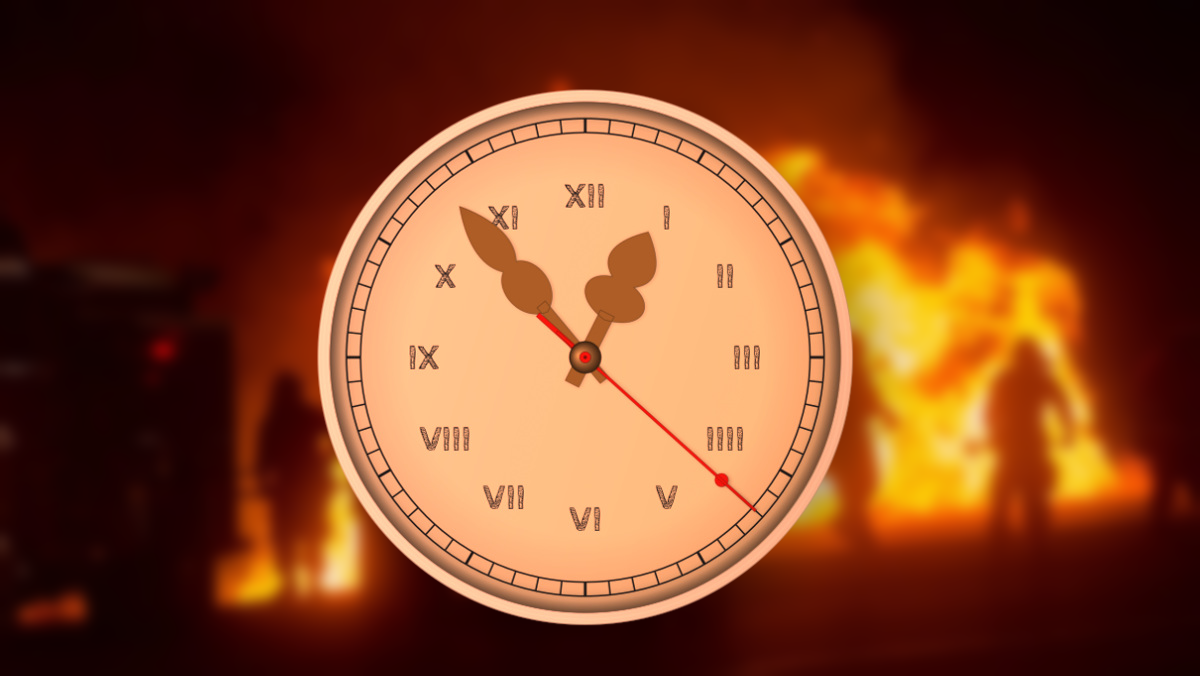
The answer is 12:53:22
